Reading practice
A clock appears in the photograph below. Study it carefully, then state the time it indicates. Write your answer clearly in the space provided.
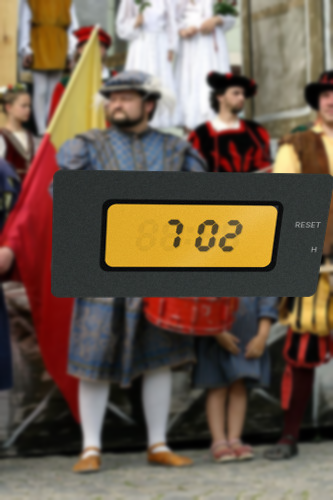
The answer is 7:02
